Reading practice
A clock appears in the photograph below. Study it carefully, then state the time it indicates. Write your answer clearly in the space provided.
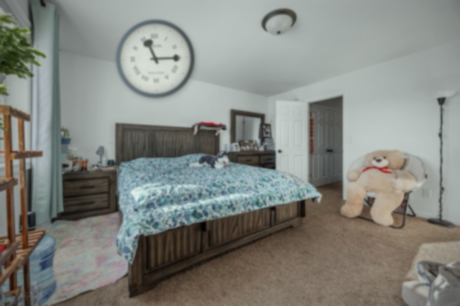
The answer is 11:15
